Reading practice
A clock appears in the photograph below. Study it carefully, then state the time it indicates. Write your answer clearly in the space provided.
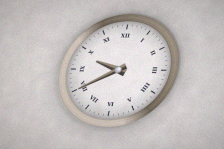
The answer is 9:40
